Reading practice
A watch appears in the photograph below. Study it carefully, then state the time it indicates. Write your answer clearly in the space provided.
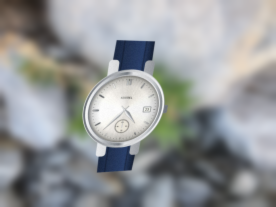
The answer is 4:37
